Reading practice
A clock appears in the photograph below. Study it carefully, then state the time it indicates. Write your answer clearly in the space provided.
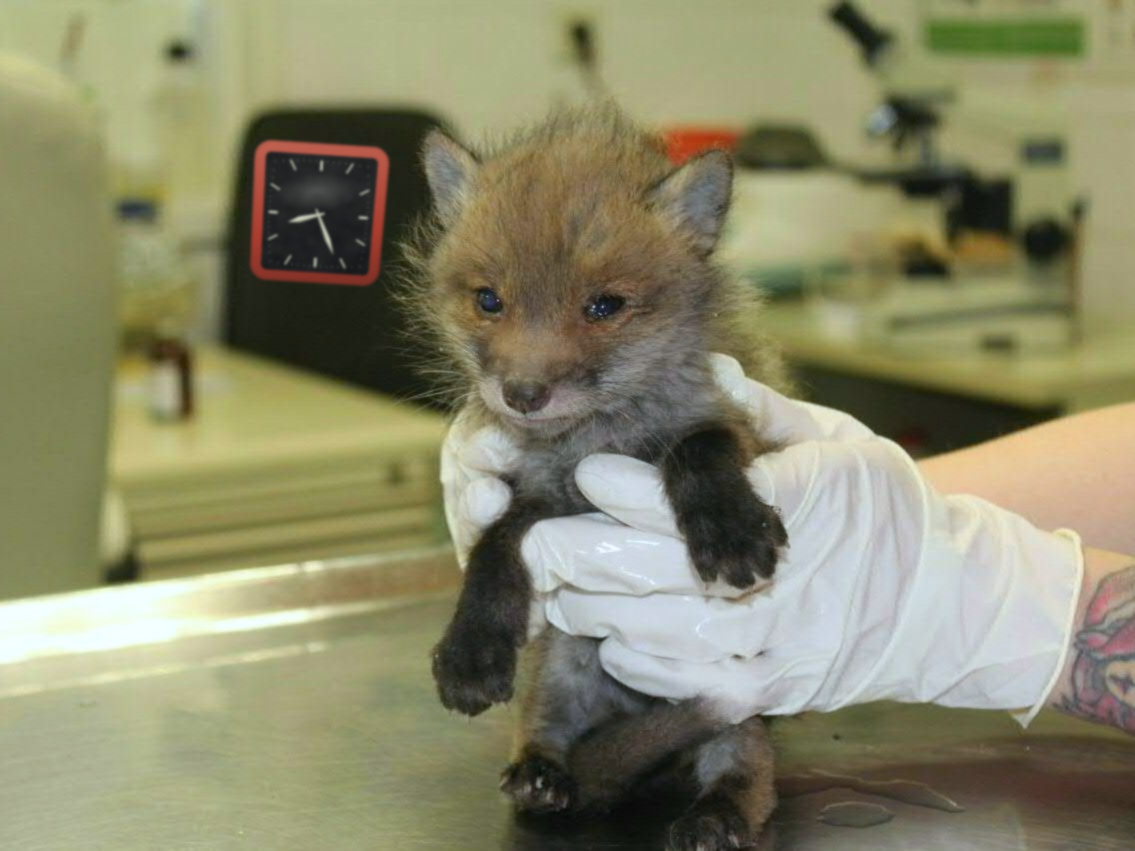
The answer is 8:26
